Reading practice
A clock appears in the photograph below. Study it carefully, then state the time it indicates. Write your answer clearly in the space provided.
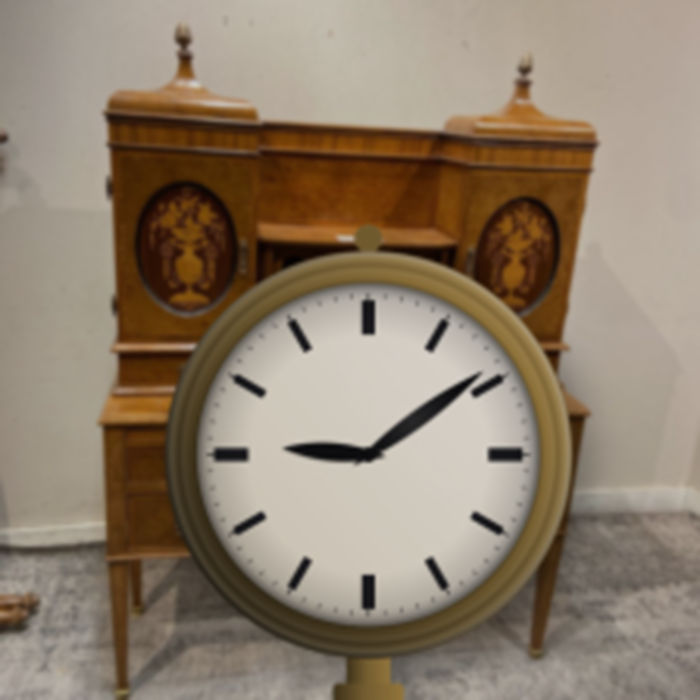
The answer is 9:09
